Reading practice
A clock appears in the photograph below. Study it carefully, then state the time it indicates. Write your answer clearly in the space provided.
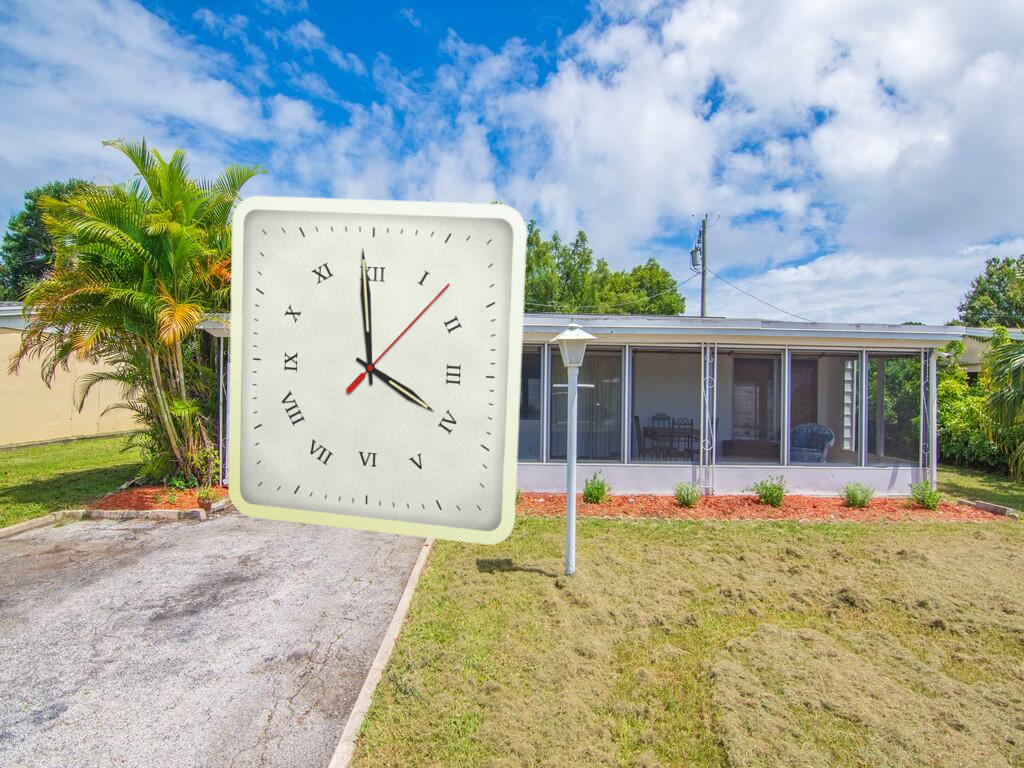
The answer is 3:59:07
